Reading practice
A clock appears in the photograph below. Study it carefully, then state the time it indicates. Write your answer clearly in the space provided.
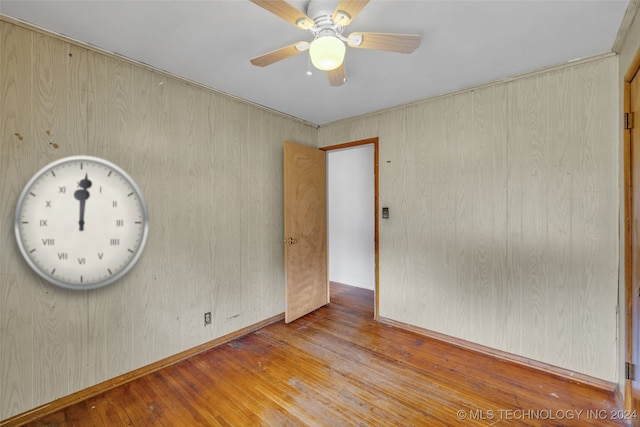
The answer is 12:01
